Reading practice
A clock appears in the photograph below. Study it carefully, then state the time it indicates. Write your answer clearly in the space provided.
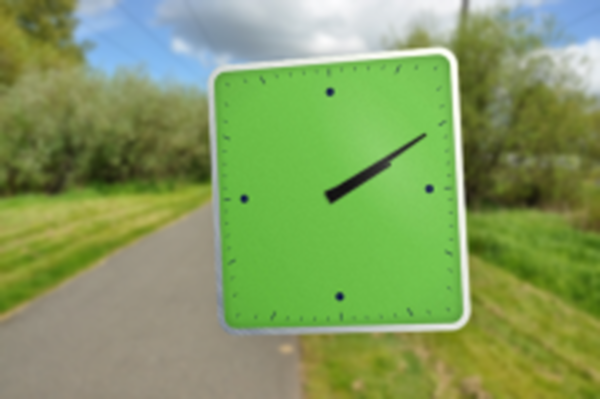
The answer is 2:10
